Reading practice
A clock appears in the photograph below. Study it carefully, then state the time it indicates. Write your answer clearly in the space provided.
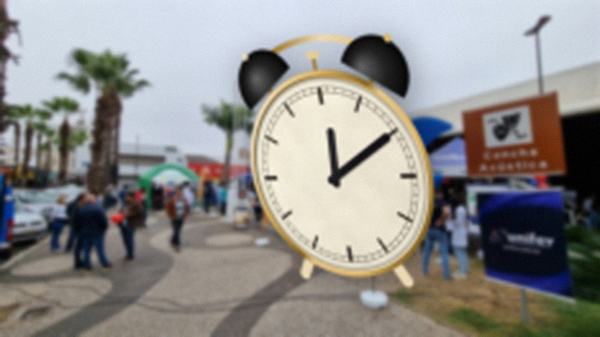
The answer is 12:10
